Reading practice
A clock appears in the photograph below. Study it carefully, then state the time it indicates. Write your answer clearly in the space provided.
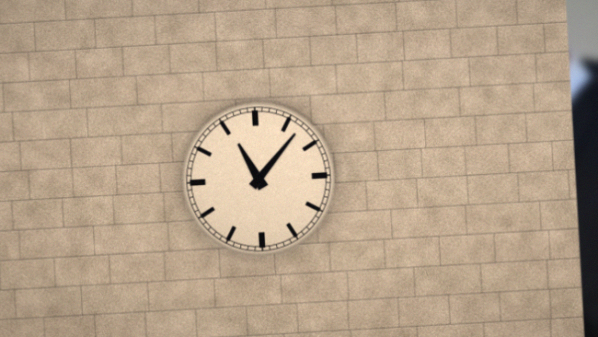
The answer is 11:07
